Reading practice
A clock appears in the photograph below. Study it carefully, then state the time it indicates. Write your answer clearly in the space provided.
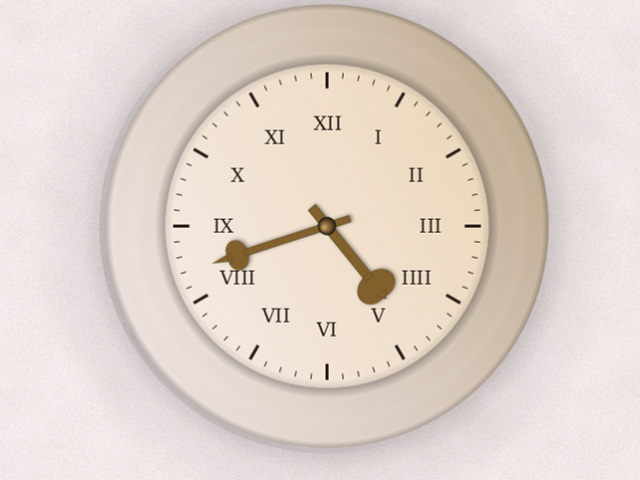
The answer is 4:42
